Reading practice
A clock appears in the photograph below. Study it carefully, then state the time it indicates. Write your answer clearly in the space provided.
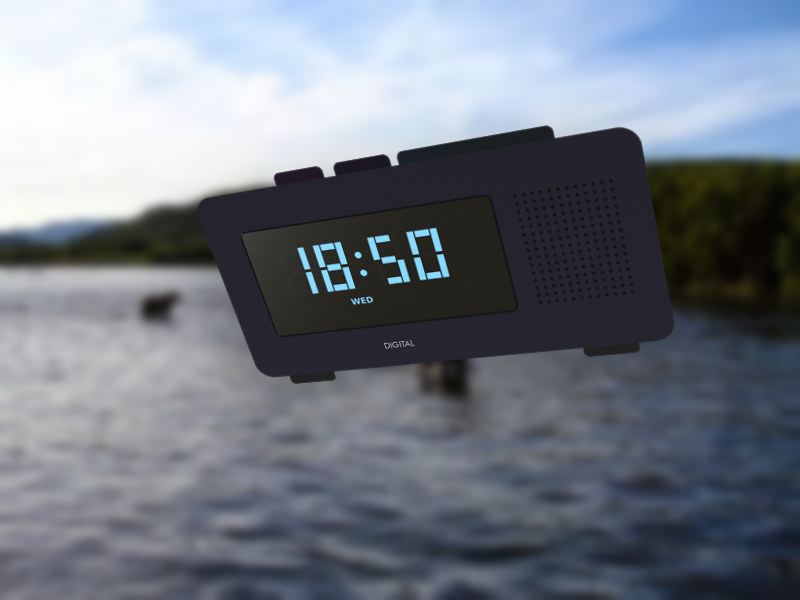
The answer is 18:50
